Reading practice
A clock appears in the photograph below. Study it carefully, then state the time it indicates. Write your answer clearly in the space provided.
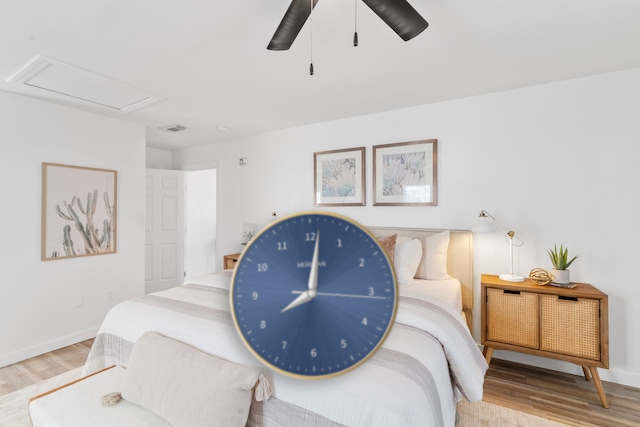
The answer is 8:01:16
